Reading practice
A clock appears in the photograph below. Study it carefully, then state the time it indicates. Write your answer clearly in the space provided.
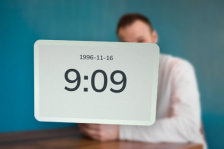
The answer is 9:09
